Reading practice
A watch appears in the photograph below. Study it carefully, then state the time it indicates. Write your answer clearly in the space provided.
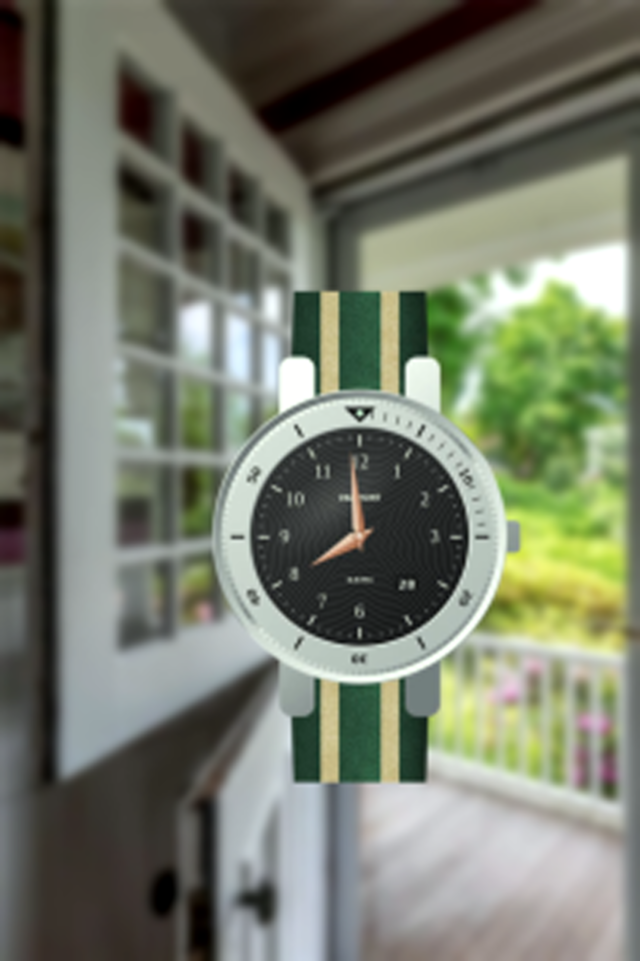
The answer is 7:59
